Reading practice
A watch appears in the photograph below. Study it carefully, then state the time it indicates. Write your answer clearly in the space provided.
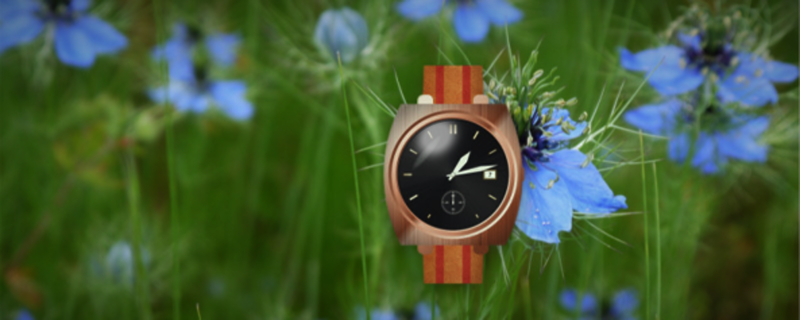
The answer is 1:13
